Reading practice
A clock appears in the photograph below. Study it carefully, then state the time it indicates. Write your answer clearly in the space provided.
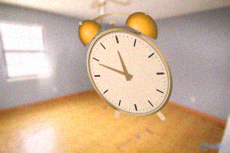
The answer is 11:49
